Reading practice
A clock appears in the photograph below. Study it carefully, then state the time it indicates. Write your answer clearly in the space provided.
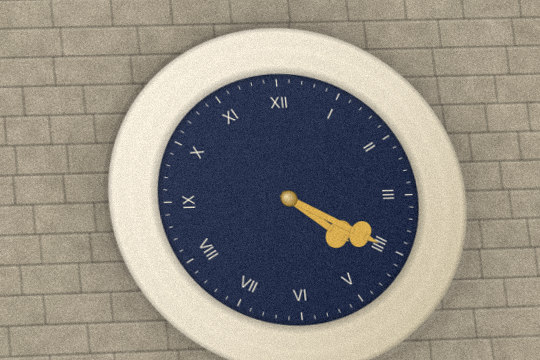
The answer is 4:20
